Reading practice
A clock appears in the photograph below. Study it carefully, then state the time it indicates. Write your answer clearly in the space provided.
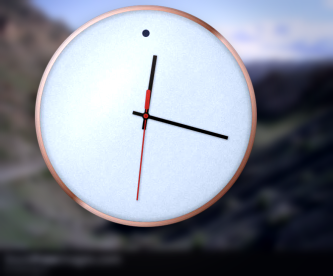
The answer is 12:17:31
